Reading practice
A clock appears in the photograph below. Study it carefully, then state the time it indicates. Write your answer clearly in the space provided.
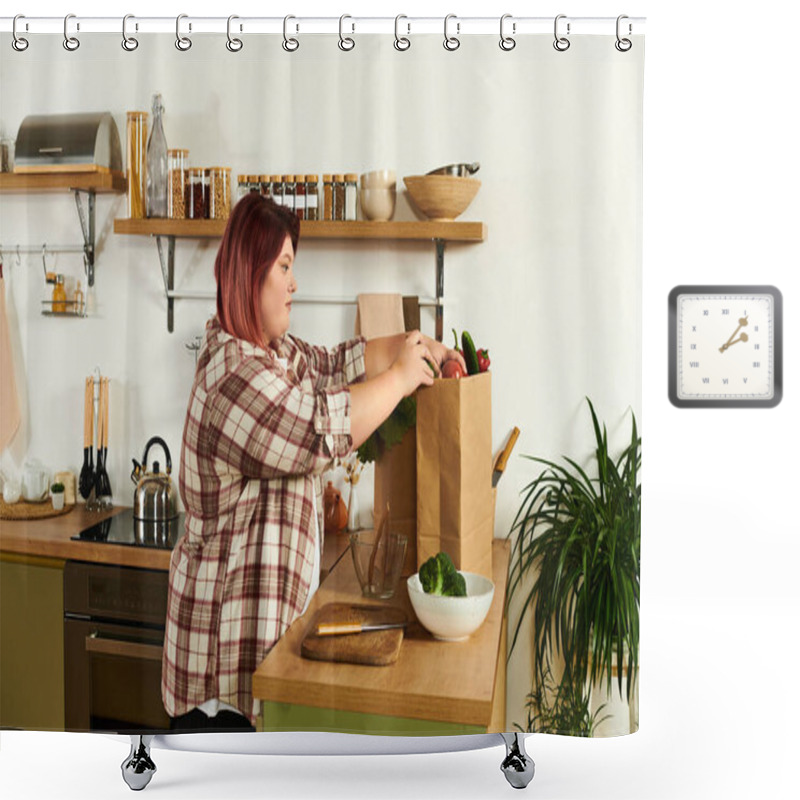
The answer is 2:06
